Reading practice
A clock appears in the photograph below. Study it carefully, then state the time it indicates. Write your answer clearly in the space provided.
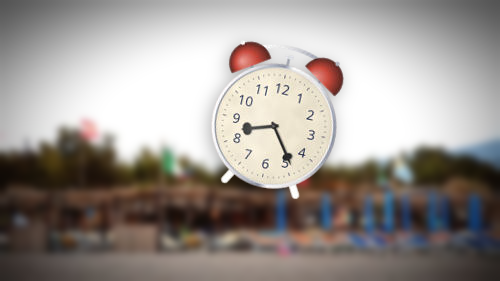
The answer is 8:24
